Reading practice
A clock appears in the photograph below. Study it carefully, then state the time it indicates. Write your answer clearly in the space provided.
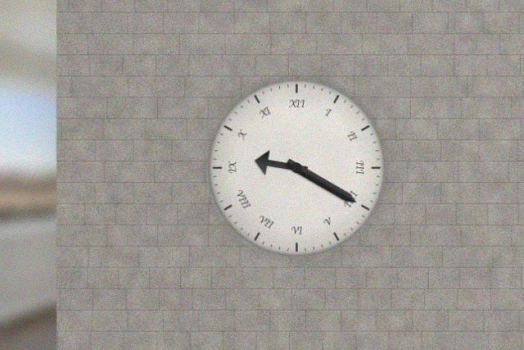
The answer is 9:20
